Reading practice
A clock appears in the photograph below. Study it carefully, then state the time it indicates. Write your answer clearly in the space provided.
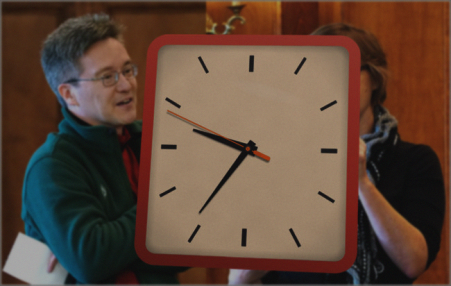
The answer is 9:35:49
